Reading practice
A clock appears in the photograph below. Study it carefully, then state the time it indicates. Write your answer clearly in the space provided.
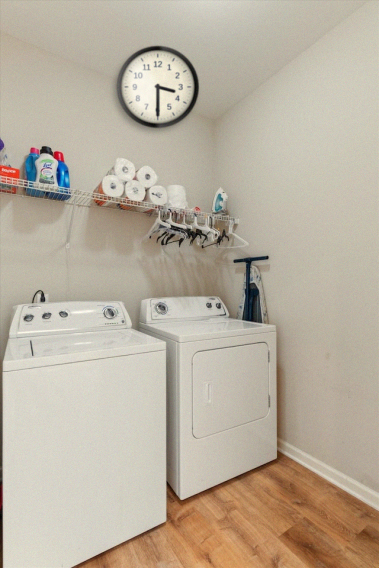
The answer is 3:30
